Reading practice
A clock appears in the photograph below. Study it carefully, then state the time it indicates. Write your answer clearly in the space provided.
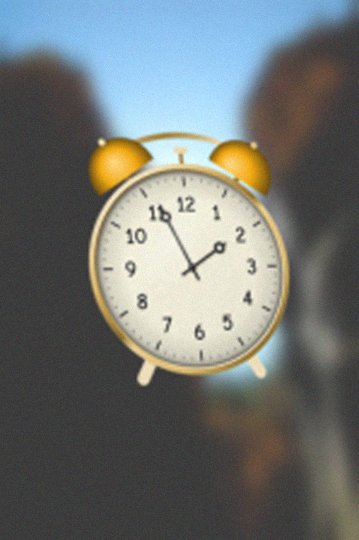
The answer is 1:56
